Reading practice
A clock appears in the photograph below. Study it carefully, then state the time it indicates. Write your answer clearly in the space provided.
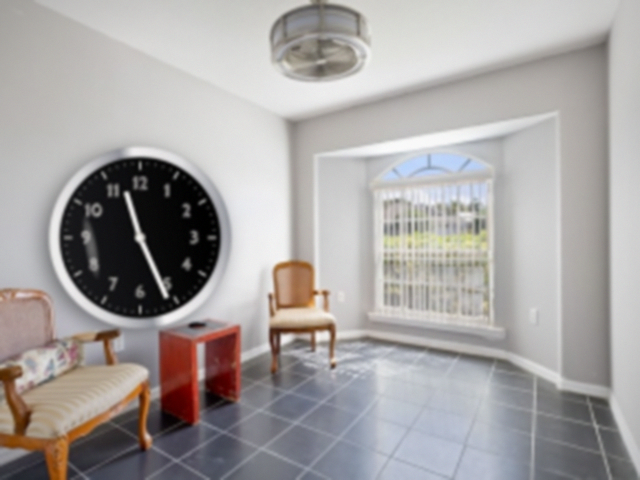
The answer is 11:26
